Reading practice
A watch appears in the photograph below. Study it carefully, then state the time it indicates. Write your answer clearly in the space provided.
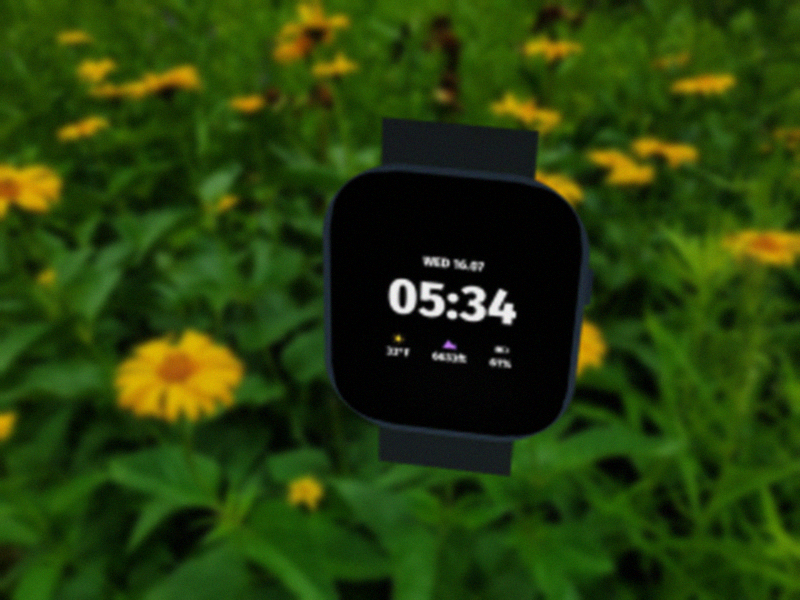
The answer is 5:34
